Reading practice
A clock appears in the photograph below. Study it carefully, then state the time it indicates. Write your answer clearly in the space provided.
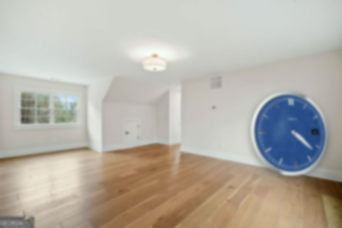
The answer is 4:22
